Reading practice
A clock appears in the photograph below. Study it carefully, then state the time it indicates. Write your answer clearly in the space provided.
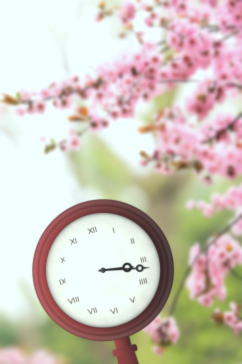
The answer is 3:17
